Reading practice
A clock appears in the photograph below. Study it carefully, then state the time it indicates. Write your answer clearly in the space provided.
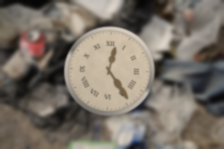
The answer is 12:24
